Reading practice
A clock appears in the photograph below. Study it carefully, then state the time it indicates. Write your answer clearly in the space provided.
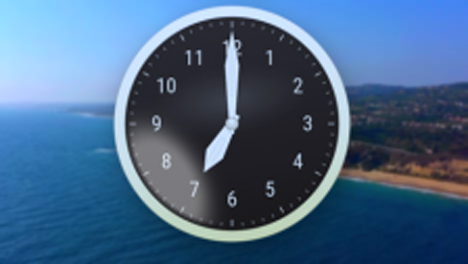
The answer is 7:00
